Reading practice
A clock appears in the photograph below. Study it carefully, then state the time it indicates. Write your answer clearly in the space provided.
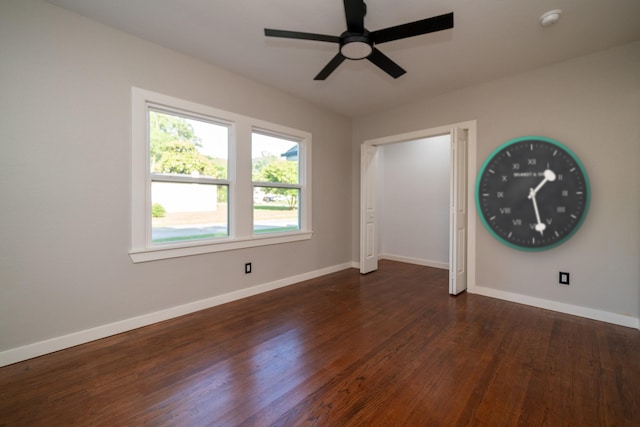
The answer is 1:28
